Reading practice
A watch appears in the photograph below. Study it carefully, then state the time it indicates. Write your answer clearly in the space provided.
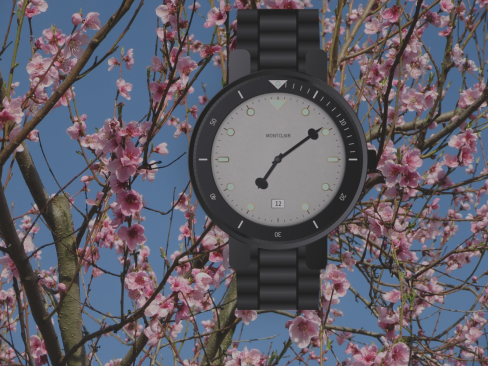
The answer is 7:09
